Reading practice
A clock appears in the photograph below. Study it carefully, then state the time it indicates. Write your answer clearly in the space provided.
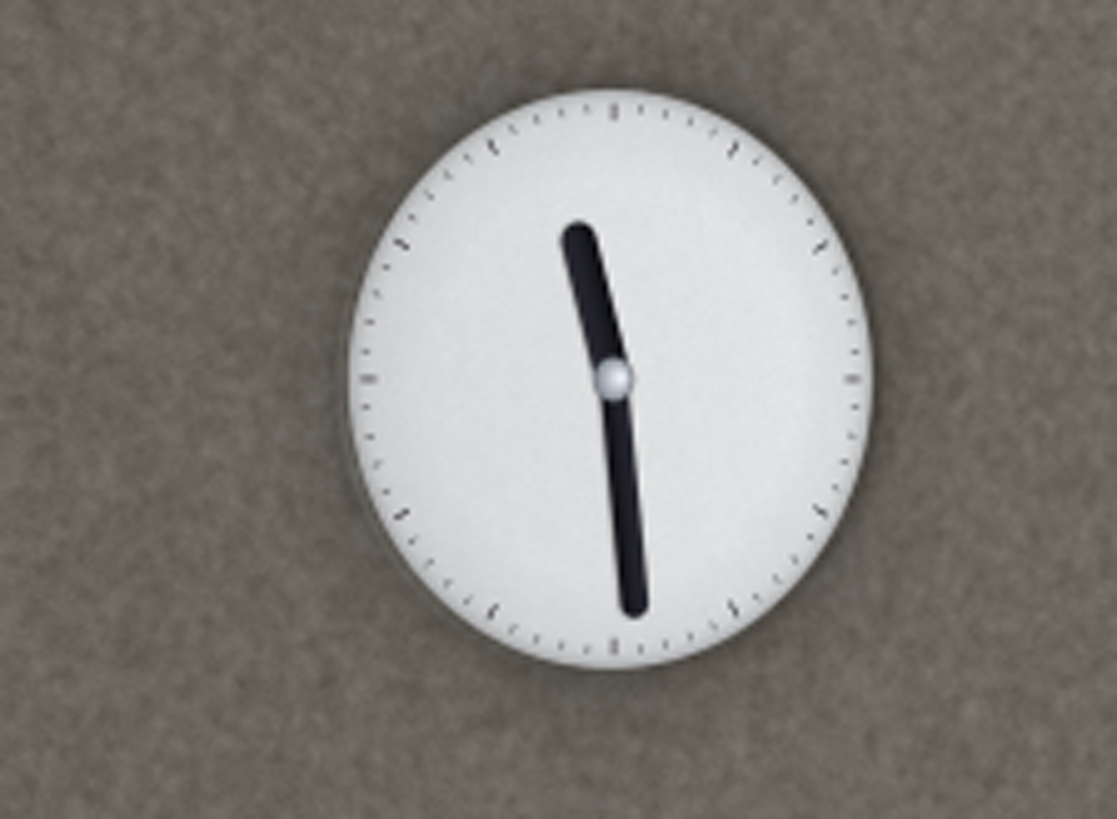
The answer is 11:29
